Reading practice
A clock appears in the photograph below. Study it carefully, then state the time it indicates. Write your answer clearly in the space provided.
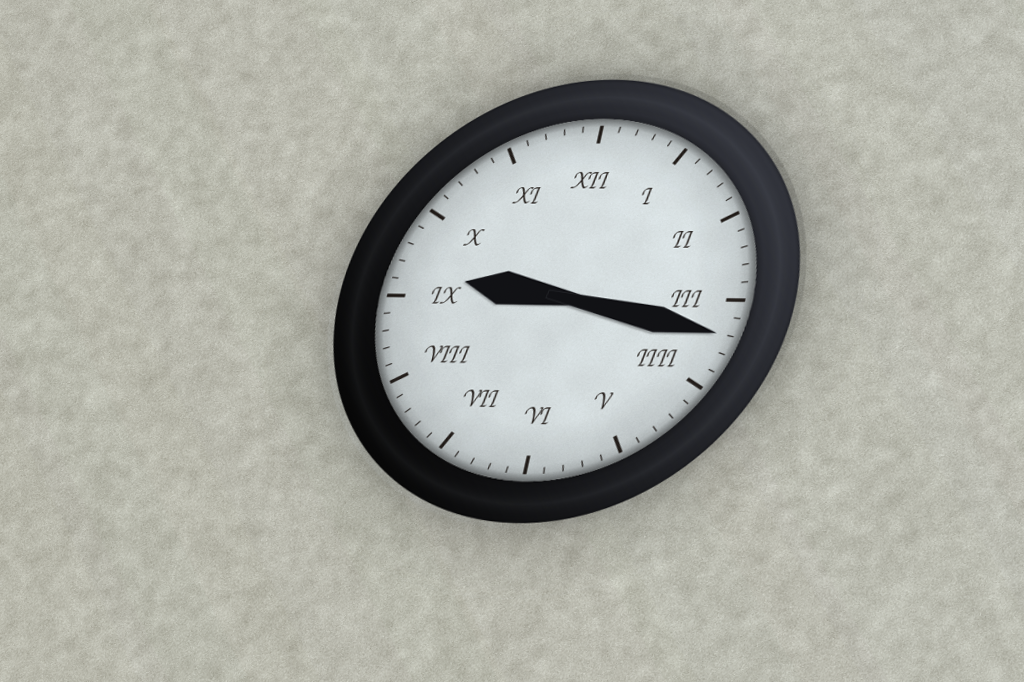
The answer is 9:17
